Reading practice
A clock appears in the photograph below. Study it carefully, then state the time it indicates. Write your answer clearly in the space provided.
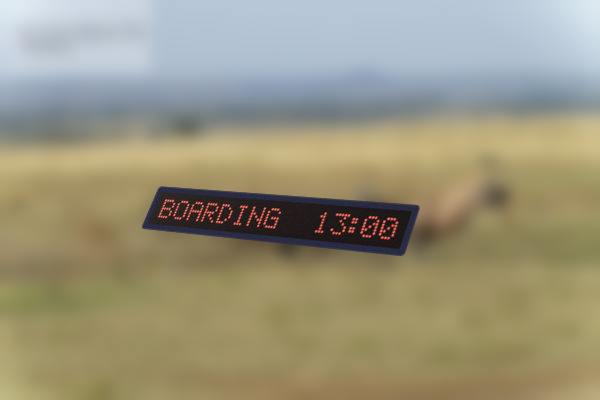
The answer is 13:00
